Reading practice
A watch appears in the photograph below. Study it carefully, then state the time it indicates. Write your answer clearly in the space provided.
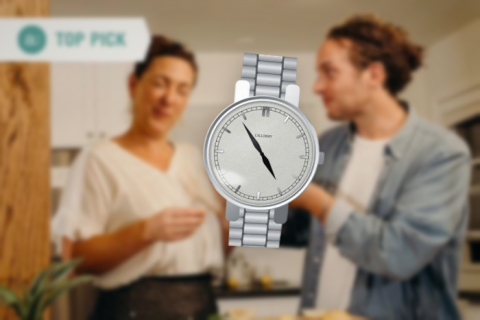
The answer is 4:54
